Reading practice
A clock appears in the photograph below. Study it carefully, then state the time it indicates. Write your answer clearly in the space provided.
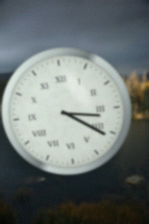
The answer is 3:21
